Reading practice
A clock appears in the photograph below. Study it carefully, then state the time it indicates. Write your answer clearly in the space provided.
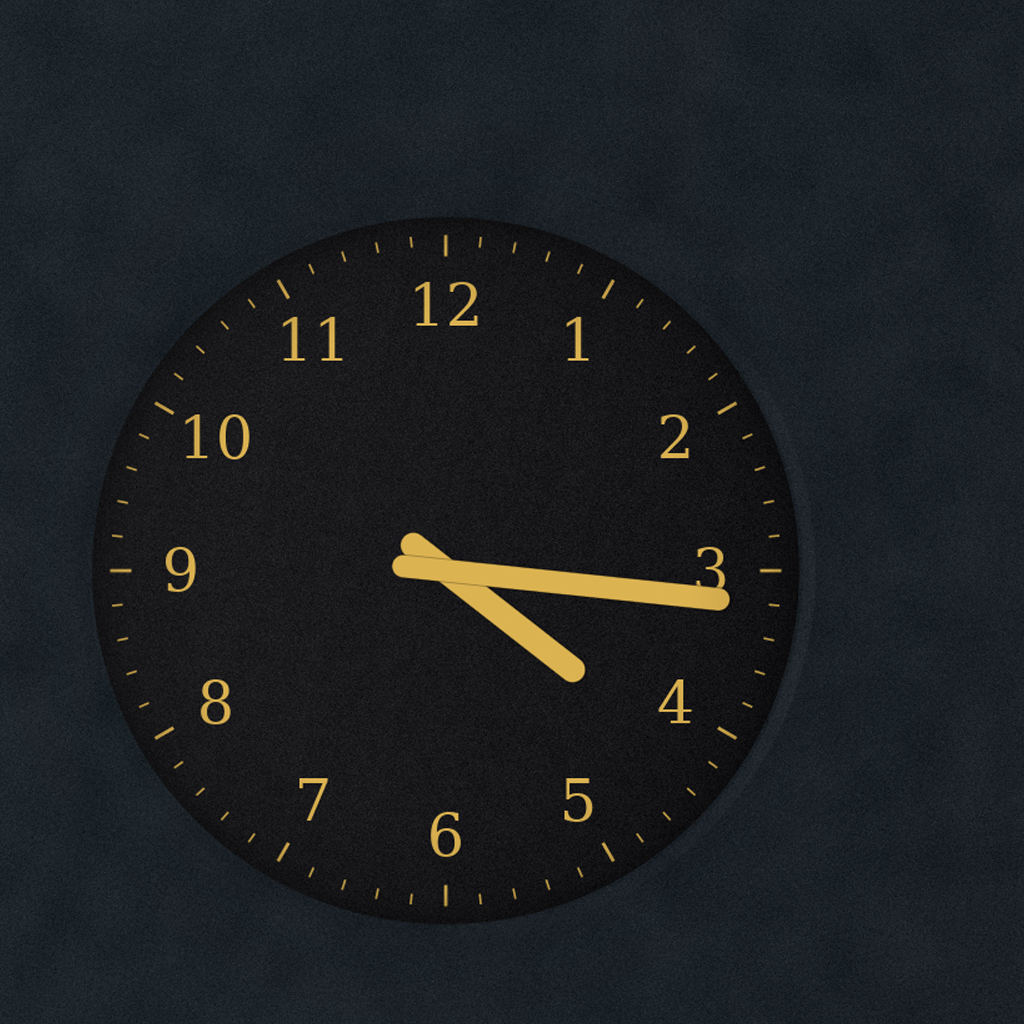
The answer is 4:16
